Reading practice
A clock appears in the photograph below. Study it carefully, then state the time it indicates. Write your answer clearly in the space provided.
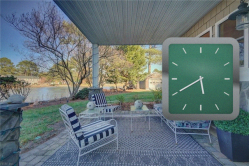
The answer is 5:40
